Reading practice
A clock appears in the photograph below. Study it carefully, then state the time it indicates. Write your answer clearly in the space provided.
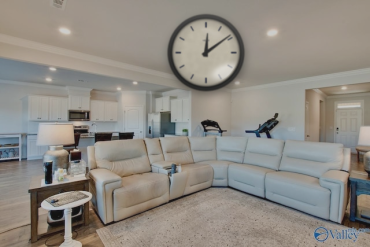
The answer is 12:09
